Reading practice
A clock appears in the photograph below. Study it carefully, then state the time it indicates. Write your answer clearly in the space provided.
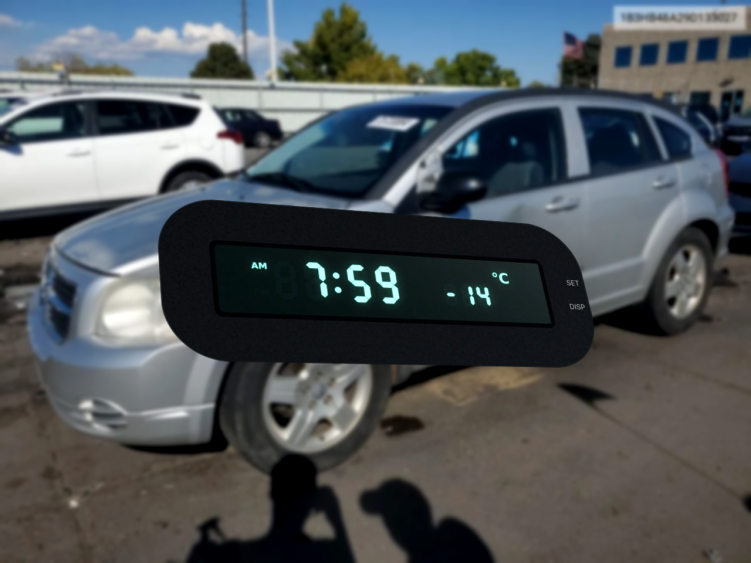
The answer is 7:59
